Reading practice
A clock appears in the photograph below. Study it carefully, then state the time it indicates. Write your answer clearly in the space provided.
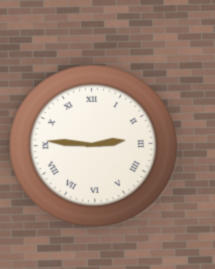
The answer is 2:46
